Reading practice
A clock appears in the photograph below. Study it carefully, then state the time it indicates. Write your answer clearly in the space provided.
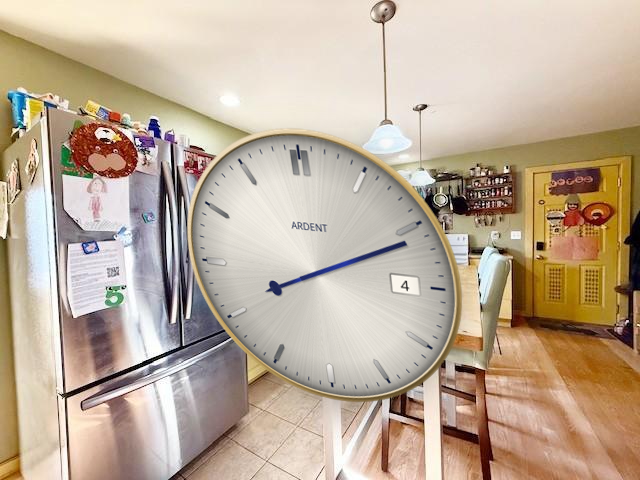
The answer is 8:11
